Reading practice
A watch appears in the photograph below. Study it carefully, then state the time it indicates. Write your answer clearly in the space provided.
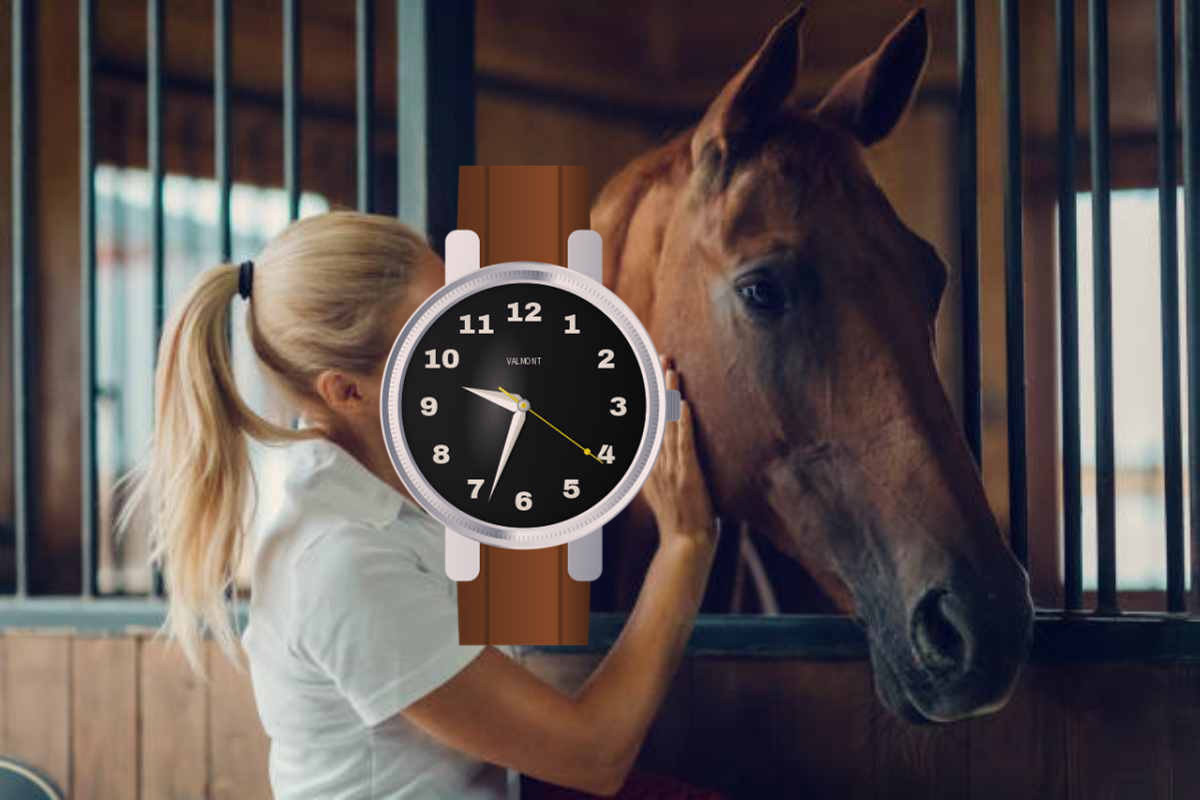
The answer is 9:33:21
